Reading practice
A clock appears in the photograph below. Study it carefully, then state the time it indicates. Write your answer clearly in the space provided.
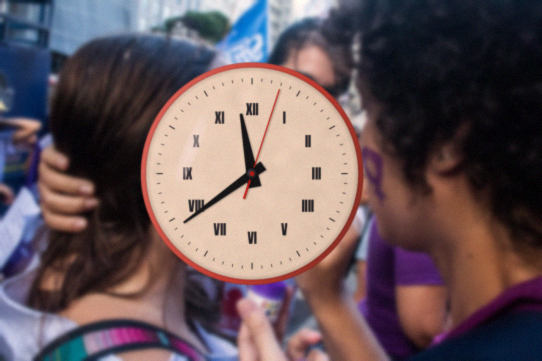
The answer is 11:39:03
